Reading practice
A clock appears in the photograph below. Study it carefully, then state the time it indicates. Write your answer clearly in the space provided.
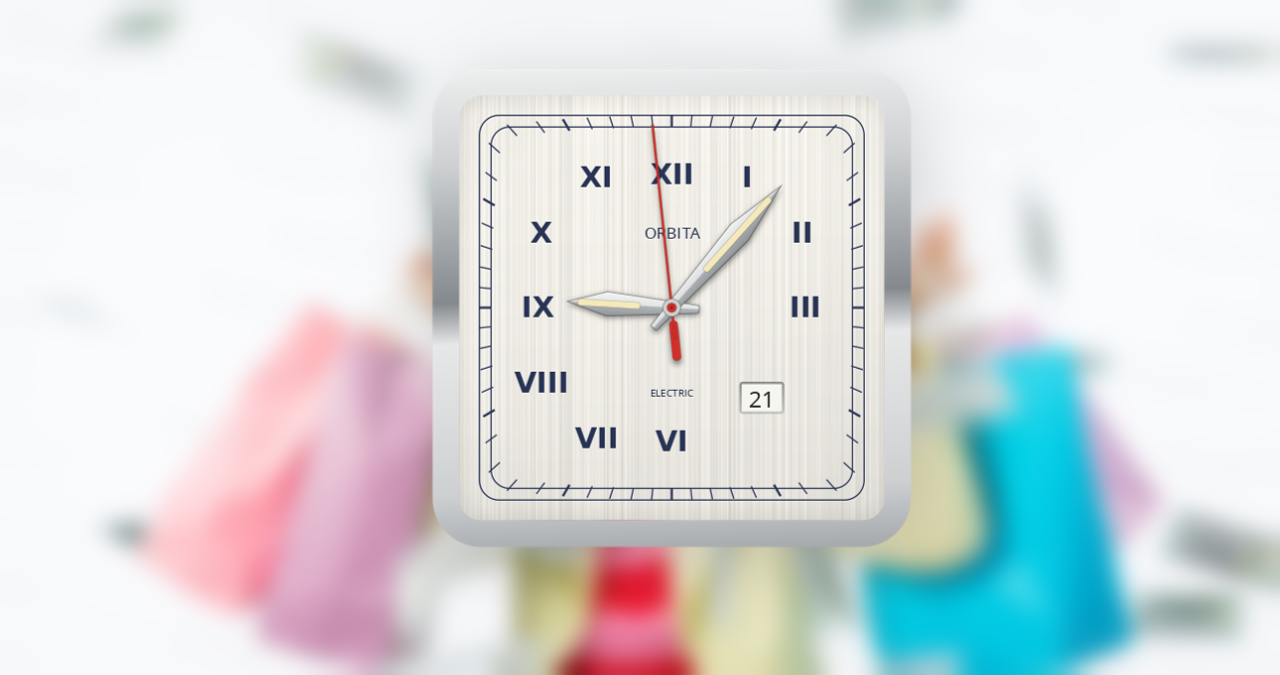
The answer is 9:06:59
